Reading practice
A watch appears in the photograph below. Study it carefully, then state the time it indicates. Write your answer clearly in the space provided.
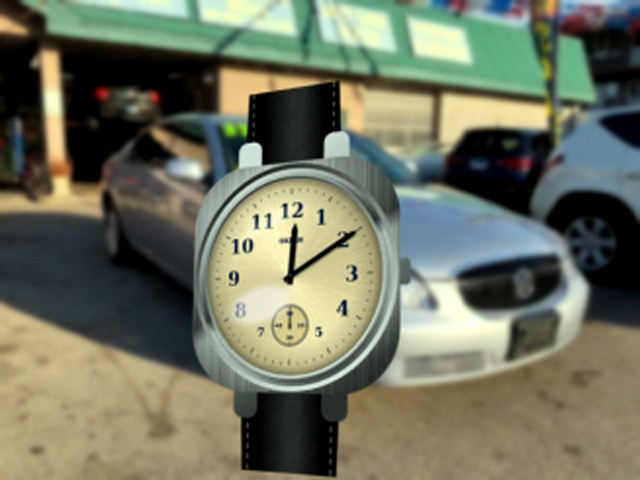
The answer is 12:10
